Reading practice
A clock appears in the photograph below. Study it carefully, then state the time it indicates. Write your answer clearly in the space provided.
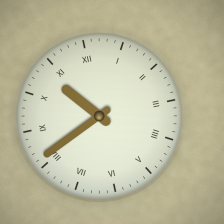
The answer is 10:41
